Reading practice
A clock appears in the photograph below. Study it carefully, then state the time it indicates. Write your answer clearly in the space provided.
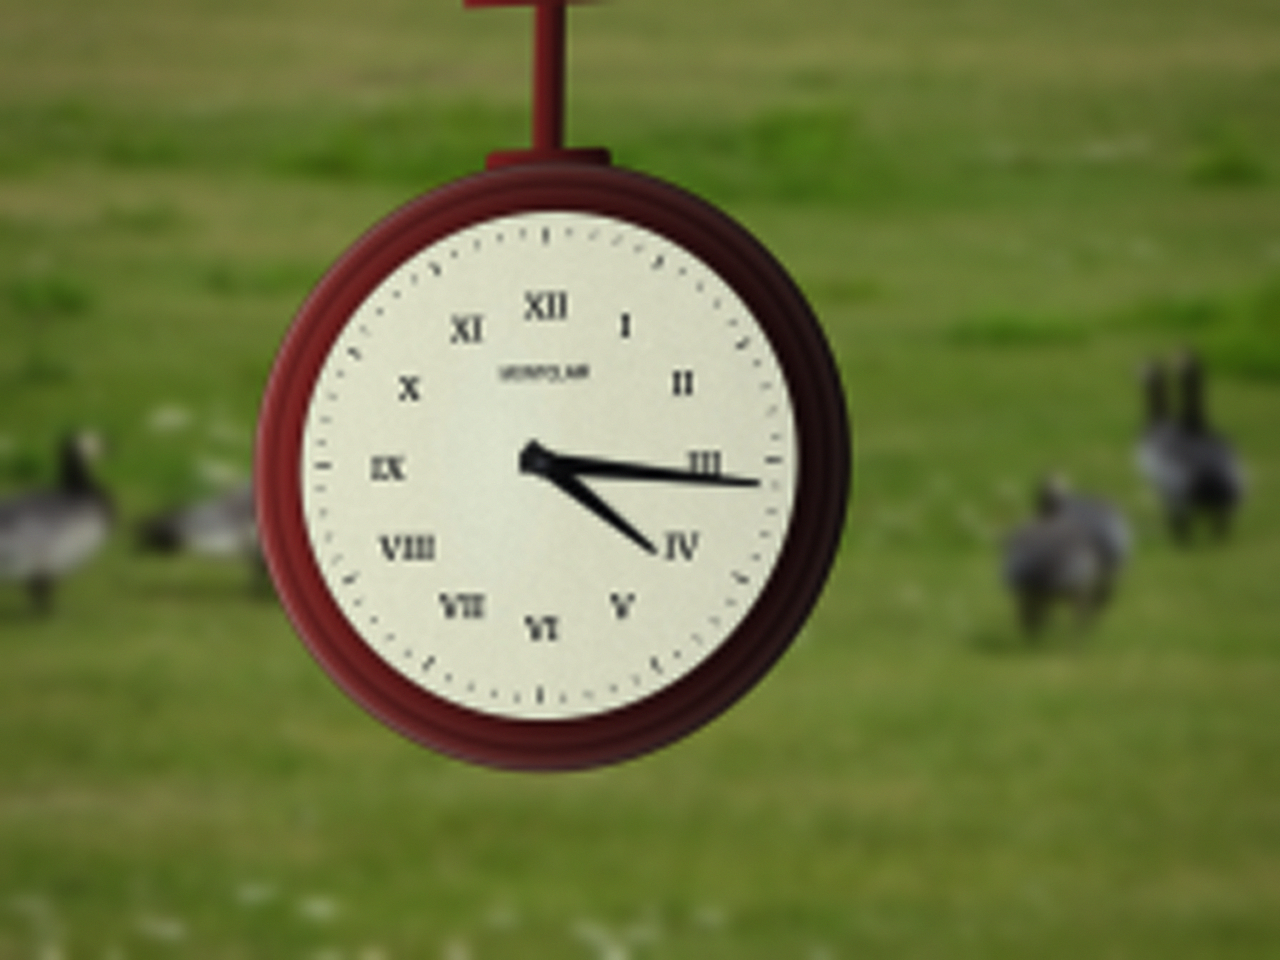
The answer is 4:16
